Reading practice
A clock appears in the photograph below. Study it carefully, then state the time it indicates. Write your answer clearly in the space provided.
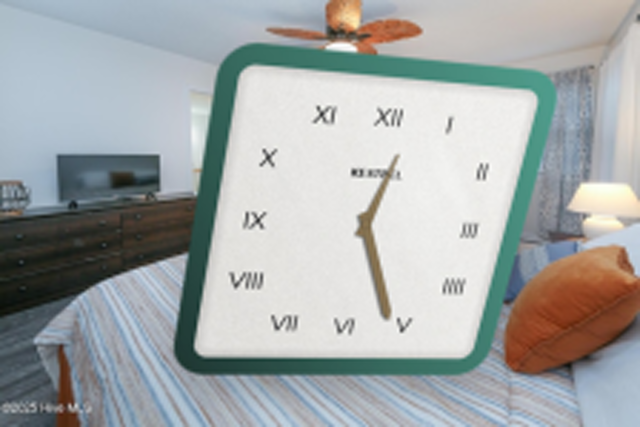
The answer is 12:26
